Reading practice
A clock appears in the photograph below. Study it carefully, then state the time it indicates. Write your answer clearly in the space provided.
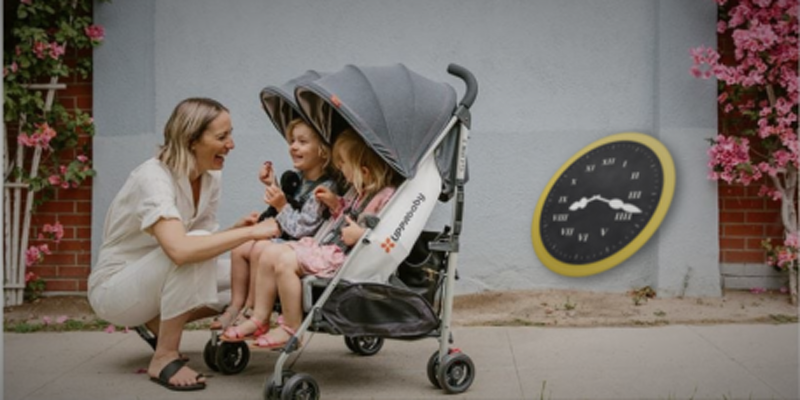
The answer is 8:18
